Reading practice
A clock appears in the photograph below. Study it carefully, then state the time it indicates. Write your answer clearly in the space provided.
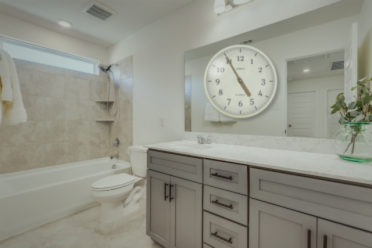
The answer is 4:55
